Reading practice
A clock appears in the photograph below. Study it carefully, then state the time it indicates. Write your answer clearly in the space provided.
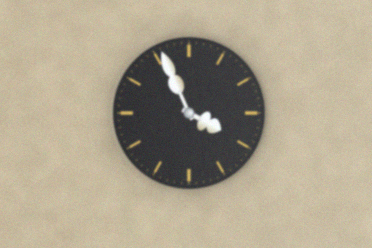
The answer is 3:56
